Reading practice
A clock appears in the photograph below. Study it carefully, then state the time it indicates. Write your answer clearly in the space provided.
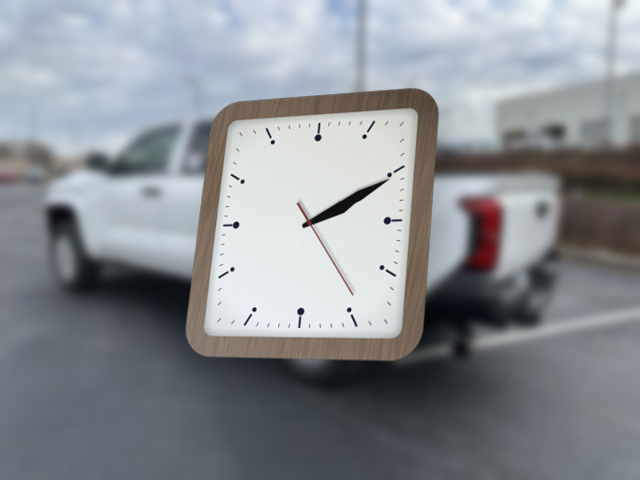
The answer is 2:10:24
